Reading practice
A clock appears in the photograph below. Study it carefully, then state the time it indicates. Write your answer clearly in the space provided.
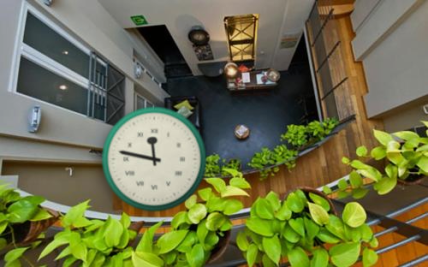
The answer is 11:47
